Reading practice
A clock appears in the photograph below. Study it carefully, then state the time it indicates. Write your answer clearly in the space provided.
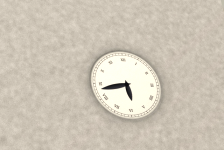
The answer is 5:43
